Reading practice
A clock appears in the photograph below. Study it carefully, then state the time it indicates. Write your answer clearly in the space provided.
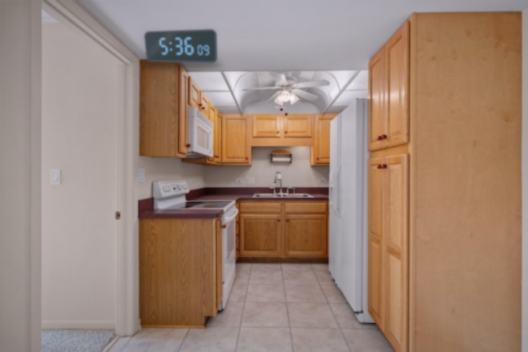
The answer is 5:36
